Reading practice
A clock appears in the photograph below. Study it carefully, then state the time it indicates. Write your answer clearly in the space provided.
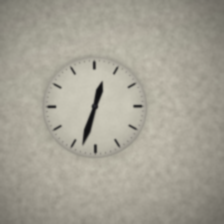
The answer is 12:33
